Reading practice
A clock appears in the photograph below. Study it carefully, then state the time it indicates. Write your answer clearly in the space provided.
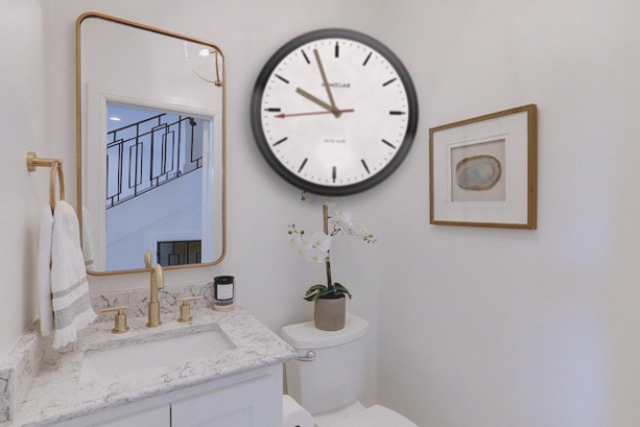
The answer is 9:56:44
